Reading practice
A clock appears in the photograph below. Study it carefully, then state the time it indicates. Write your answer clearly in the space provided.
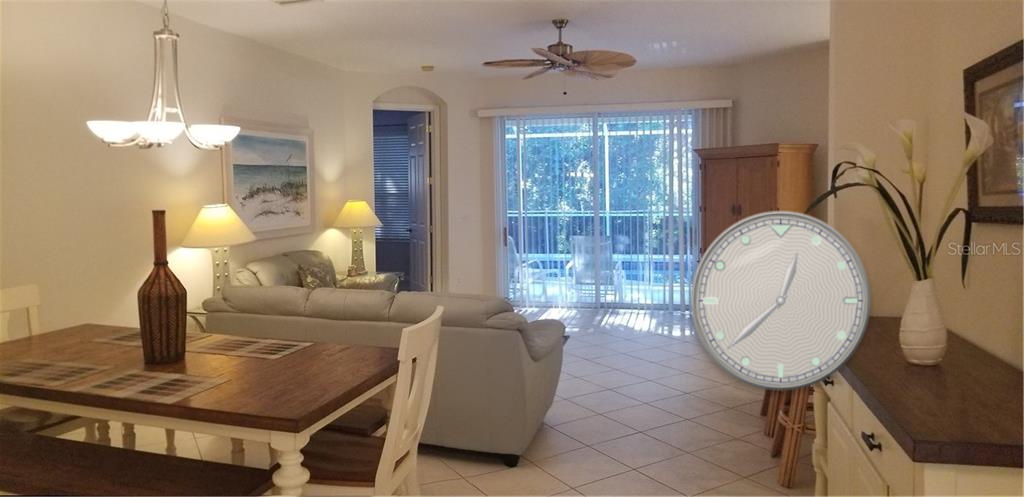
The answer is 12:38
